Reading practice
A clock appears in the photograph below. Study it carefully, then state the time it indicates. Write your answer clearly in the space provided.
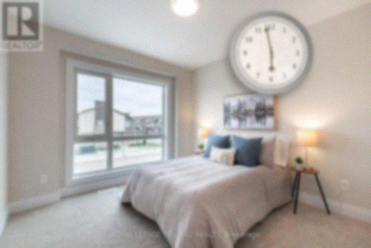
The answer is 5:58
